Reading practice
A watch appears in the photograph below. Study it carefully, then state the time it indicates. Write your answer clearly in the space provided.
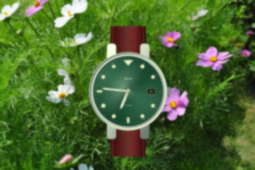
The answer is 6:46
